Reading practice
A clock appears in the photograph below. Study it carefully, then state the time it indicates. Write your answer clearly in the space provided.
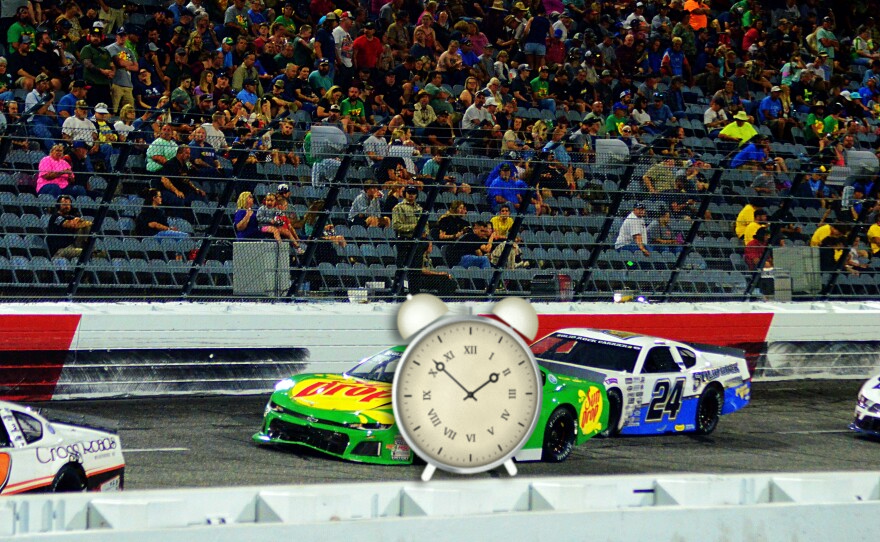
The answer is 1:52
